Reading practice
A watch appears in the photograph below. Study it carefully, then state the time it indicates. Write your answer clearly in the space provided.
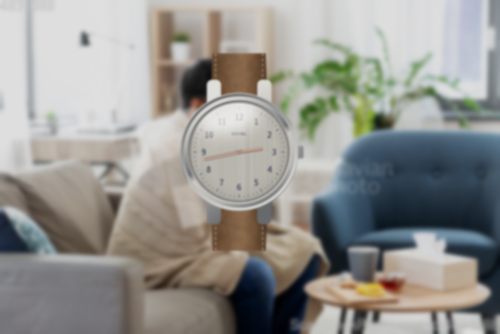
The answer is 2:43
